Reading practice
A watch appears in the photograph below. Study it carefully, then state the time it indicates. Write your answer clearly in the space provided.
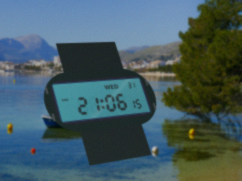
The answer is 21:06:15
